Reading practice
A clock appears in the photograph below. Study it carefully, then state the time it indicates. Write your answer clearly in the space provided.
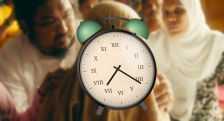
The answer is 7:21
